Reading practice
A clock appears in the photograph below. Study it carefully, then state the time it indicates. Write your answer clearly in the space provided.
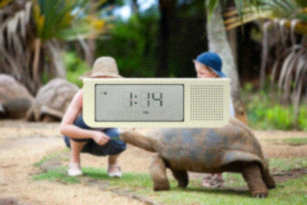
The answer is 1:14
